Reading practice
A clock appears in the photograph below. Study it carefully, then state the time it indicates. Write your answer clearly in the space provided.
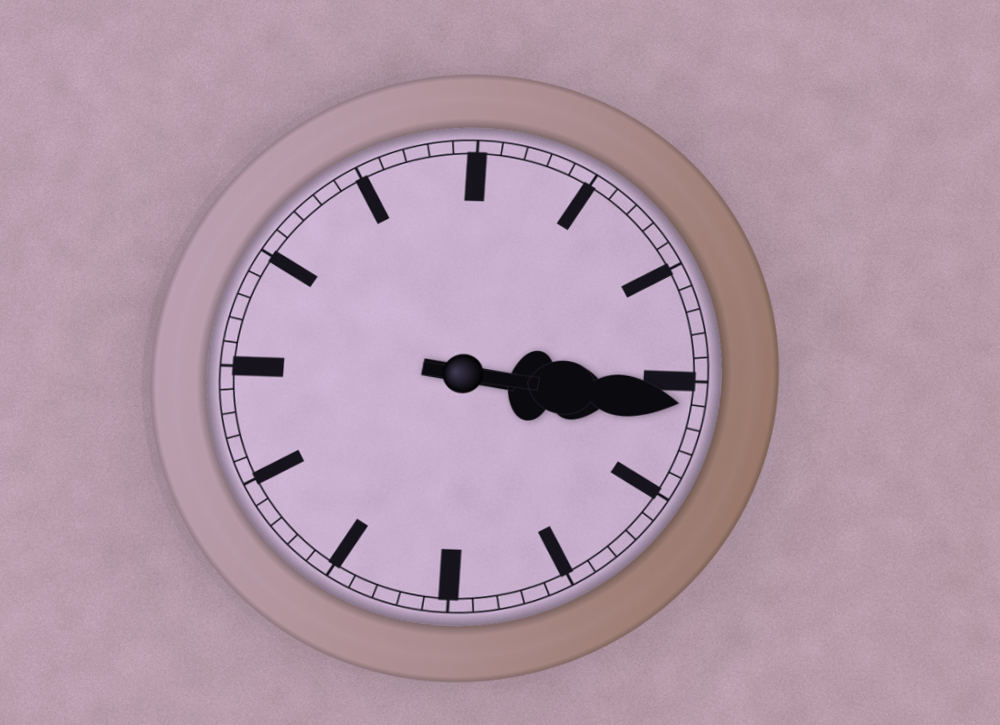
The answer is 3:16
